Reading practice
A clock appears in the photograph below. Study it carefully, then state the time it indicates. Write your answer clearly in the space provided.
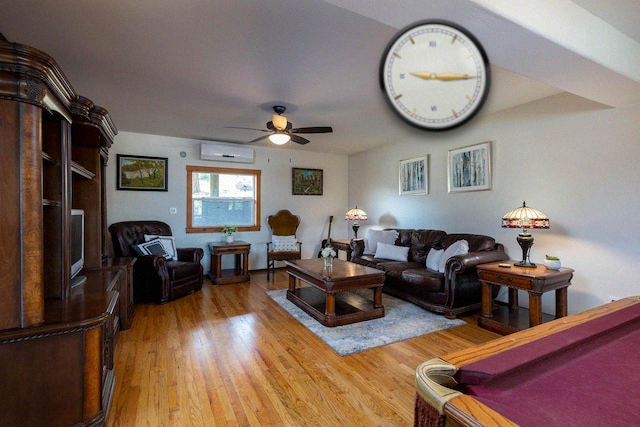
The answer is 9:15
